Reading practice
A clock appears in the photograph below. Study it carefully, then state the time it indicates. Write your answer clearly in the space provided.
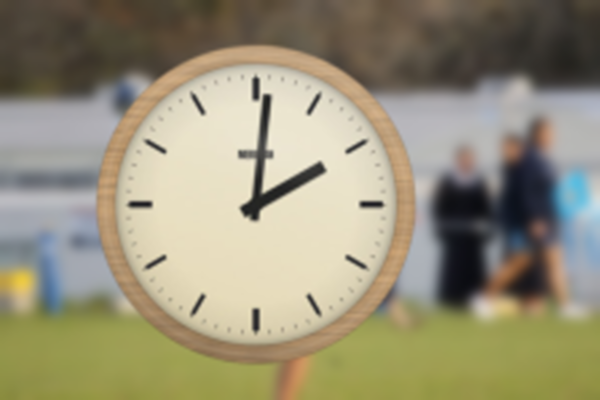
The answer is 2:01
